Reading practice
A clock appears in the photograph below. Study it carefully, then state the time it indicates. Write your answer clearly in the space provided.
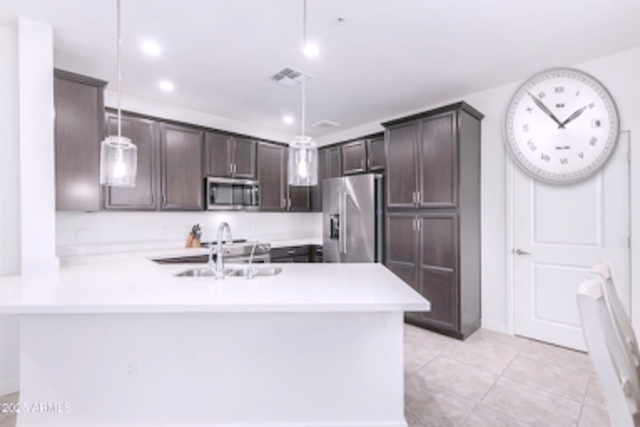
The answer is 1:53
